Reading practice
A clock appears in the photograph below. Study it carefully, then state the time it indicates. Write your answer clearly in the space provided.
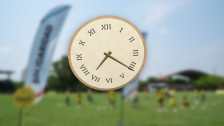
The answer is 7:21
